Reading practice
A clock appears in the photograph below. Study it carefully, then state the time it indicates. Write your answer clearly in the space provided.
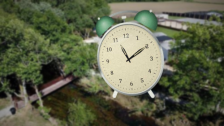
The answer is 11:10
